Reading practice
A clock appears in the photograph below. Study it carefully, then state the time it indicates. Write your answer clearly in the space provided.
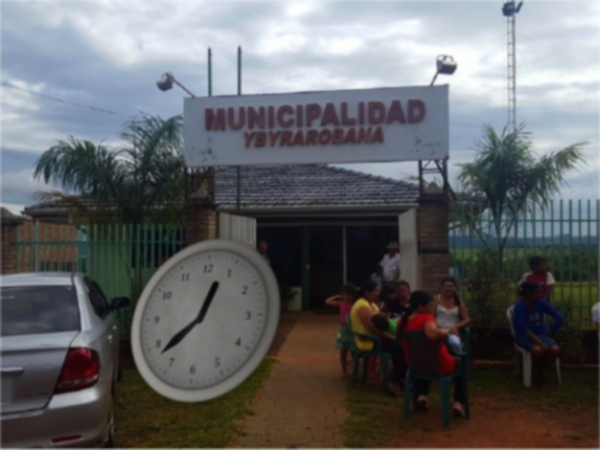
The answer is 12:38
